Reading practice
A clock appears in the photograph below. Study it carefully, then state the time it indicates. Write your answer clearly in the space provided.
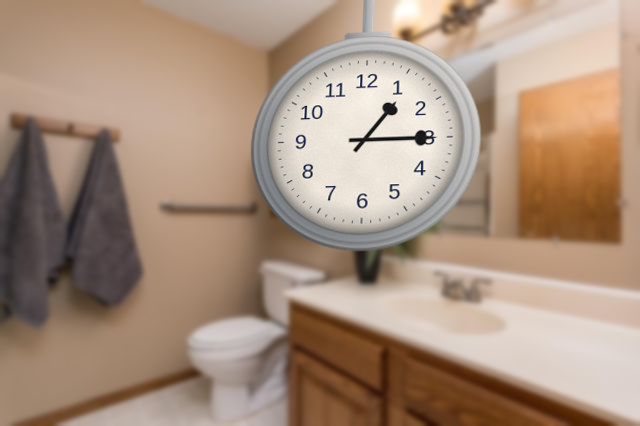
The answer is 1:15
